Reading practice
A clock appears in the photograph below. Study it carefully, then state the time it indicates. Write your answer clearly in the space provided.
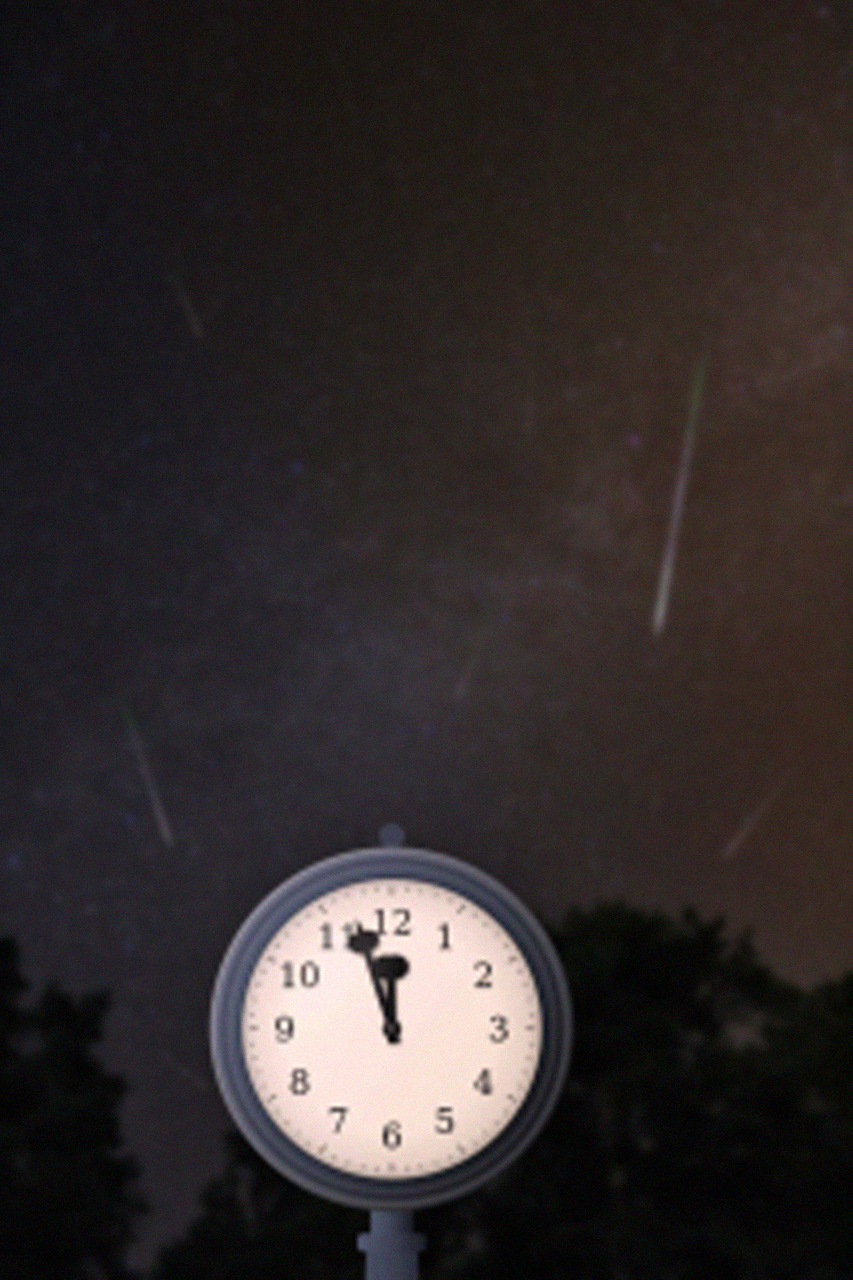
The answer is 11:57
